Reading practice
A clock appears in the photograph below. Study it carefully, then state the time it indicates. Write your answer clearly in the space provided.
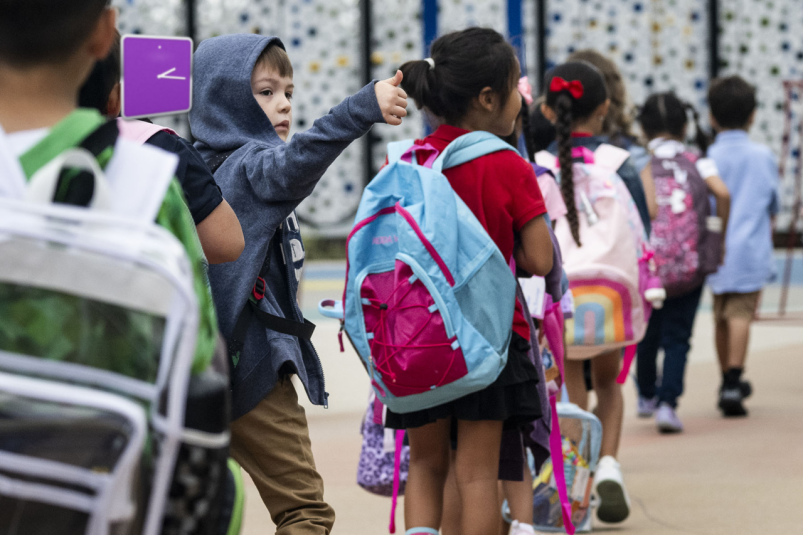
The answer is 2:16
